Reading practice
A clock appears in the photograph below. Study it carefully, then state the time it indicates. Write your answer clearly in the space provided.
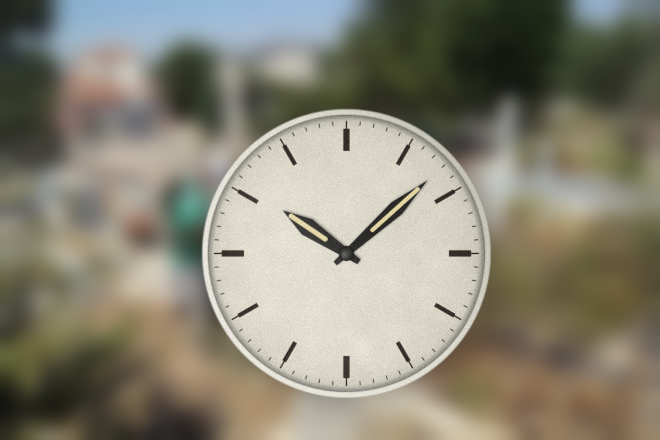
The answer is 10:08
